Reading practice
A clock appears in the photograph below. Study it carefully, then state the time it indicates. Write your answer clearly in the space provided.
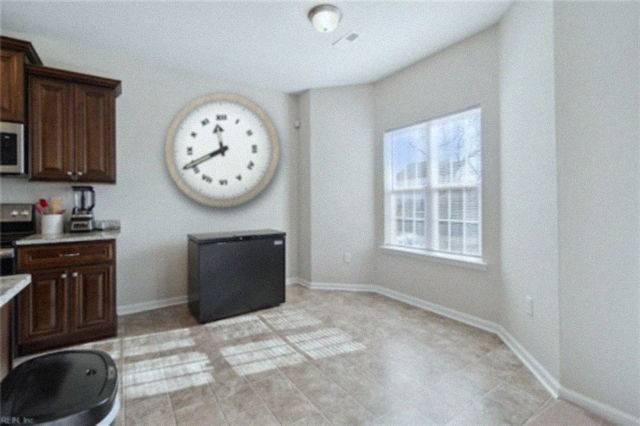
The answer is 11:41
